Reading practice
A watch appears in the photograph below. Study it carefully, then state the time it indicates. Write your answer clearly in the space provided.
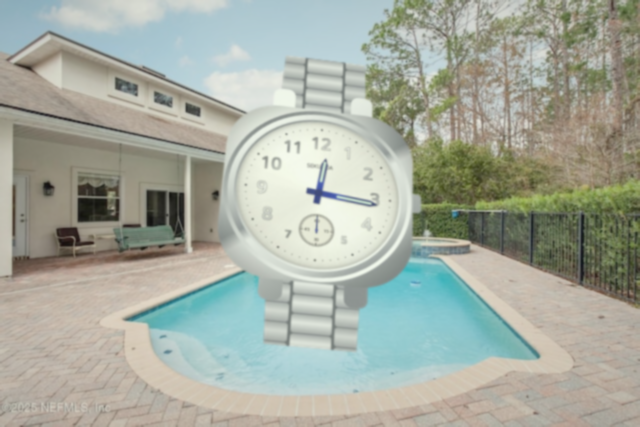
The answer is 12:16
